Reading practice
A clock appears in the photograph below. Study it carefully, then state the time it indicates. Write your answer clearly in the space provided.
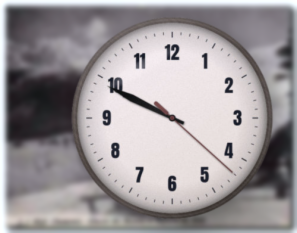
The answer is 9:49:22
